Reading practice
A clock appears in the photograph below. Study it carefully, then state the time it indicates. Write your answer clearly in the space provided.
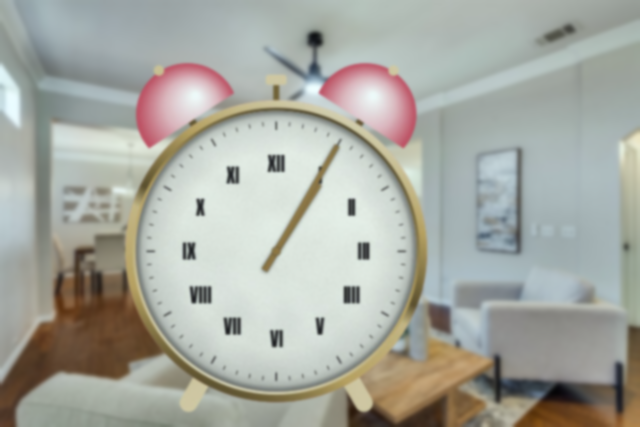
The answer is 1:05
